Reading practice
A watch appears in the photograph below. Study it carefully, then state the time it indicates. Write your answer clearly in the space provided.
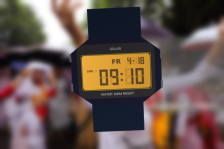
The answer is 9:10
